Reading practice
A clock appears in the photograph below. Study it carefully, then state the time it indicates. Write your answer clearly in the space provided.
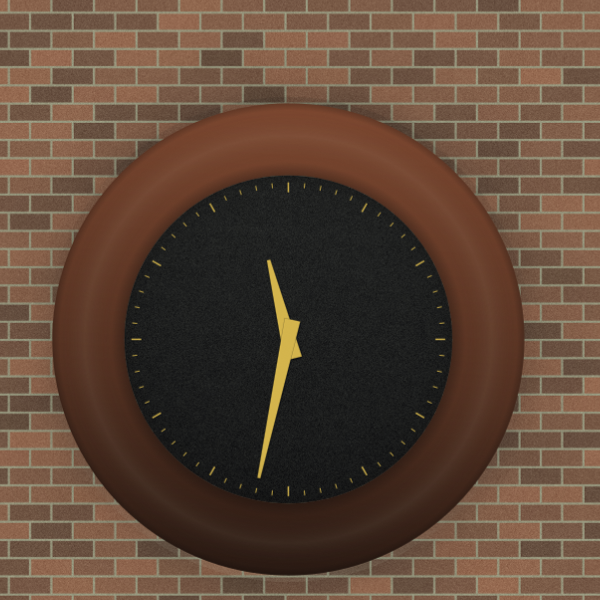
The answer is 11:32
